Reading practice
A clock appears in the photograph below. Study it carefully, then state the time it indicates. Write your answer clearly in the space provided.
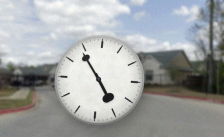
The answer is 4:54
